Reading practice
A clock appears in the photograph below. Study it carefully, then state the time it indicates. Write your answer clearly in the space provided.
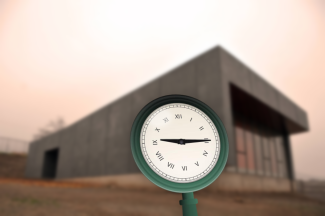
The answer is 9:15
